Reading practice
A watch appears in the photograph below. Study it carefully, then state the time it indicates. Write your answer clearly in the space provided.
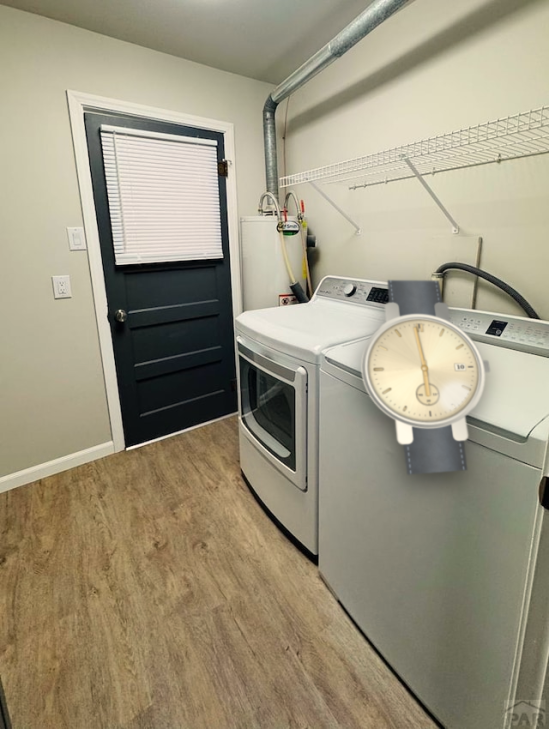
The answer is 5:59
